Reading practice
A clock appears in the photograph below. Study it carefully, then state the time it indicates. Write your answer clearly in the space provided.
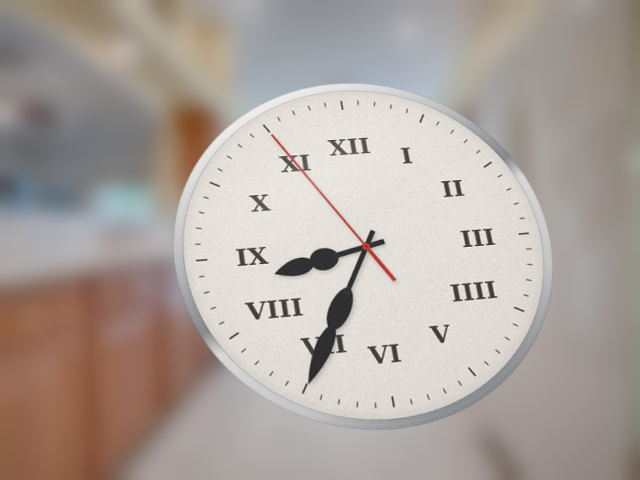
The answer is 8:34:55
